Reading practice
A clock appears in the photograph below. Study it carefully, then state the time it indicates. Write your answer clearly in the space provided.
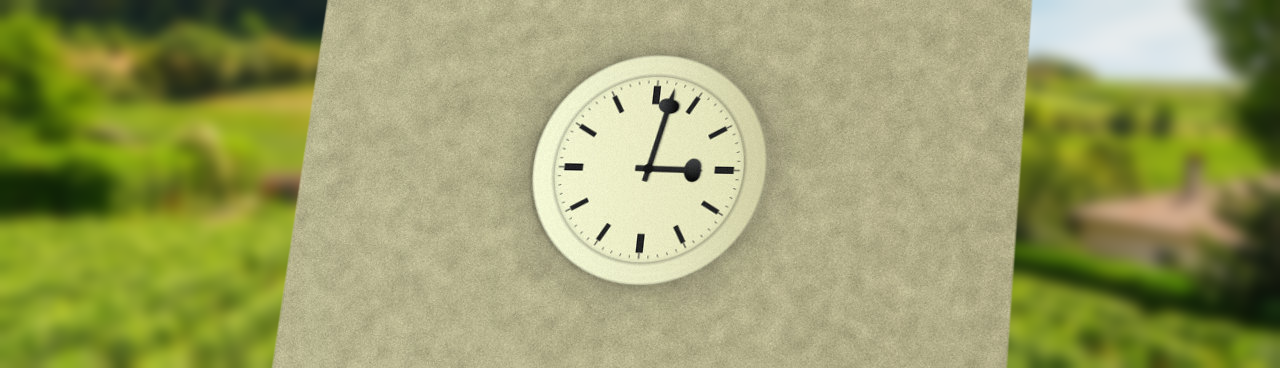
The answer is 3:02
